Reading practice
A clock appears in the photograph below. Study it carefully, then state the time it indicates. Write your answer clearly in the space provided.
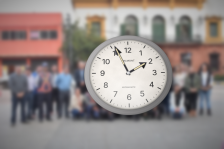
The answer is 1:56
